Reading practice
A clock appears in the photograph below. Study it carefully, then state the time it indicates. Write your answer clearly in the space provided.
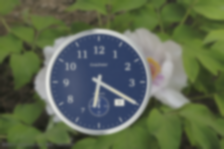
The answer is 6:20
